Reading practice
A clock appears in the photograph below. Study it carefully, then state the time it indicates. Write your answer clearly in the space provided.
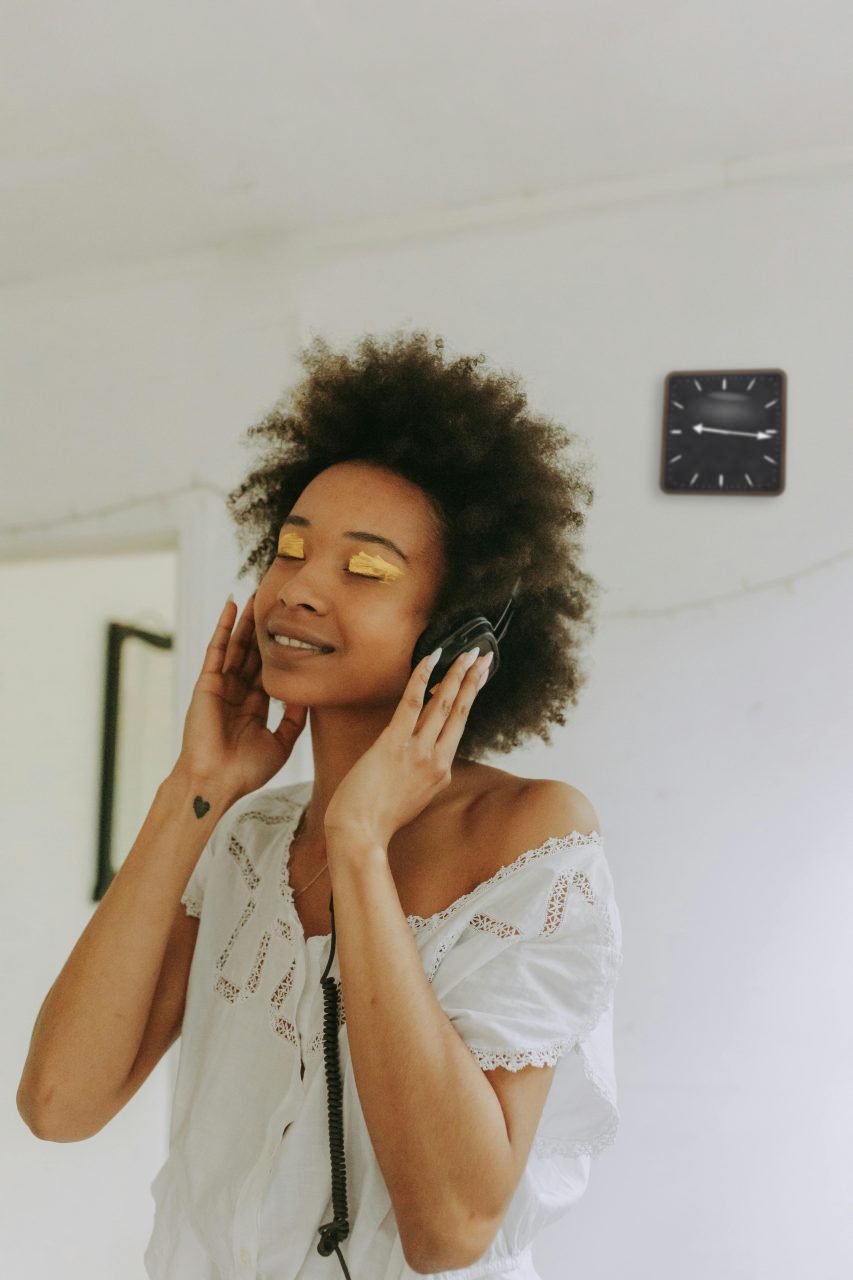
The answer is 9:16
